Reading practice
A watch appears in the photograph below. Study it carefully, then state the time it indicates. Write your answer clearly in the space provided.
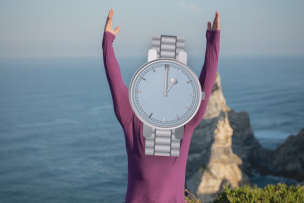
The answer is 1:00
